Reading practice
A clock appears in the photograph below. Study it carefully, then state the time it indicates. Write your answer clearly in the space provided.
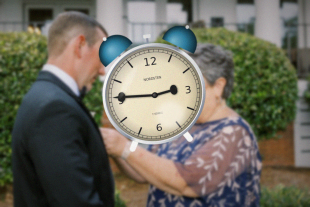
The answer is 2:46
